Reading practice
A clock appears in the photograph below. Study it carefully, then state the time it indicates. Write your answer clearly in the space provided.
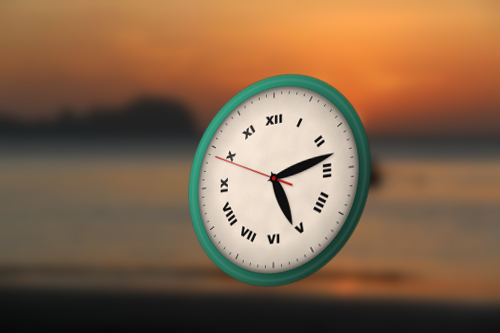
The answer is 5:12:49
